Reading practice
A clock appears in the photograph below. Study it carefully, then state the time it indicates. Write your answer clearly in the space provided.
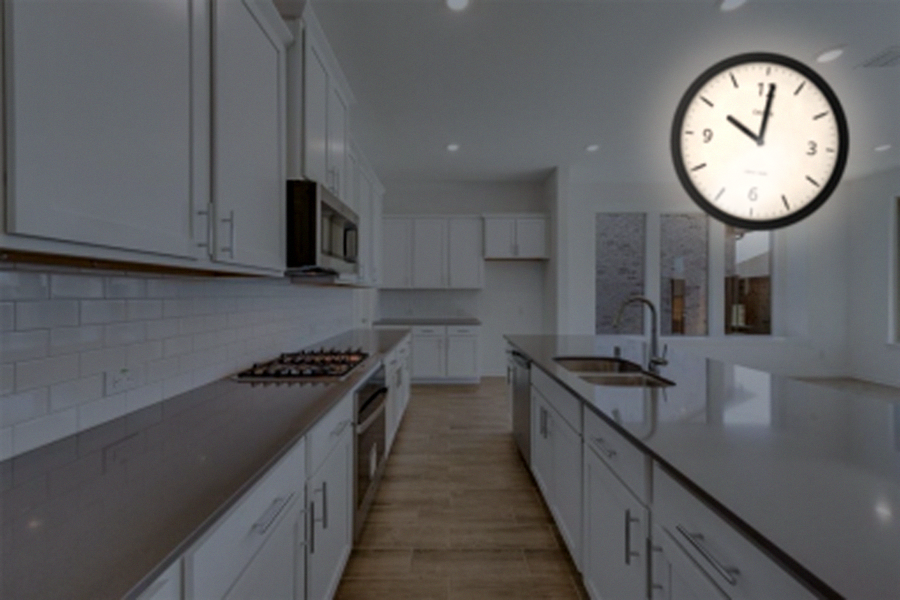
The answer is 10:01
